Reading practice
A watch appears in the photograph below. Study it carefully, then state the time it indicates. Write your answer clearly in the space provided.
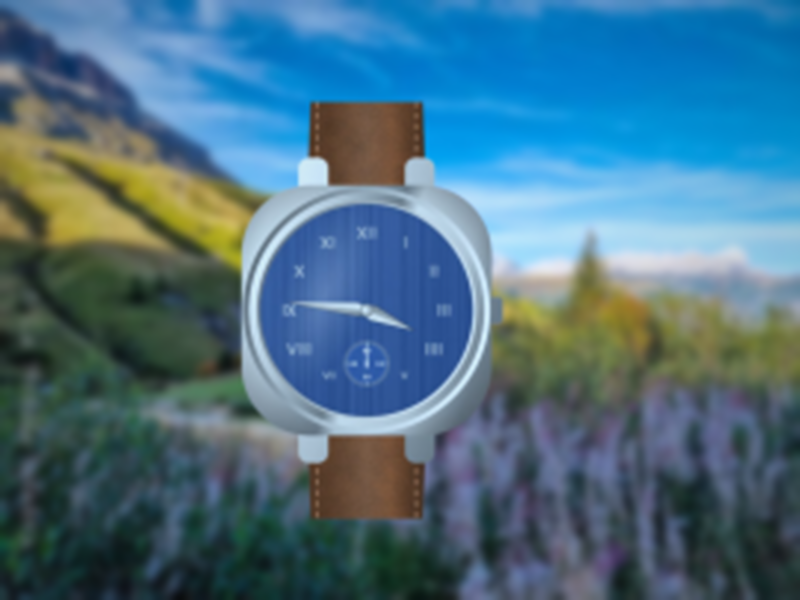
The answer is 3:46
